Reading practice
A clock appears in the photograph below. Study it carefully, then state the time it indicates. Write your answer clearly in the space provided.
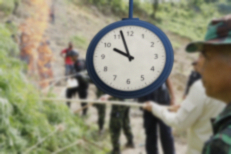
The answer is 9:57
